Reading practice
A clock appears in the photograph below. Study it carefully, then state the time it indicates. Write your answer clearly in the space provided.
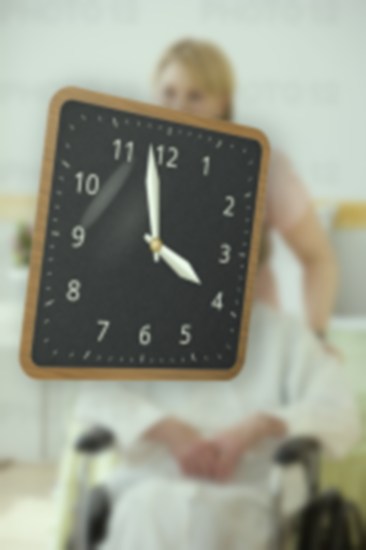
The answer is 3:58
